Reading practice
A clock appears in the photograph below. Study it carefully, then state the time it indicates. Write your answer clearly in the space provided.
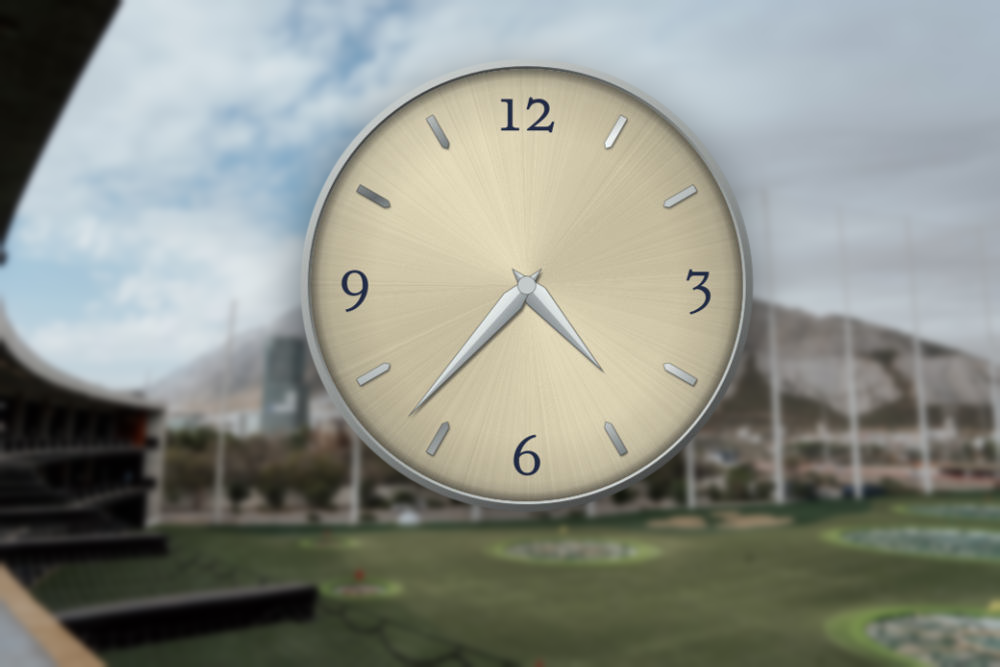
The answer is 4:37
